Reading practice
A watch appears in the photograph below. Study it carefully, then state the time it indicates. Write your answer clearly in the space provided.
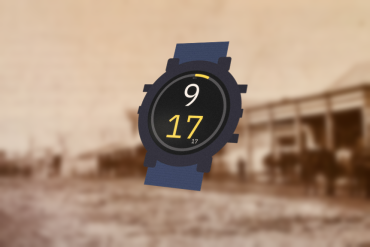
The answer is 9:17
